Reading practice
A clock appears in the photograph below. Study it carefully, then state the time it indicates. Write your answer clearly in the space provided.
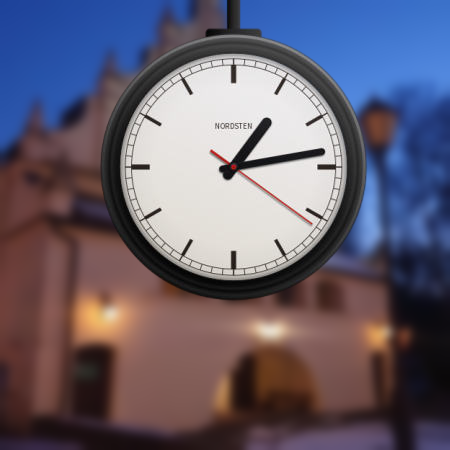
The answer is 1:13:21
